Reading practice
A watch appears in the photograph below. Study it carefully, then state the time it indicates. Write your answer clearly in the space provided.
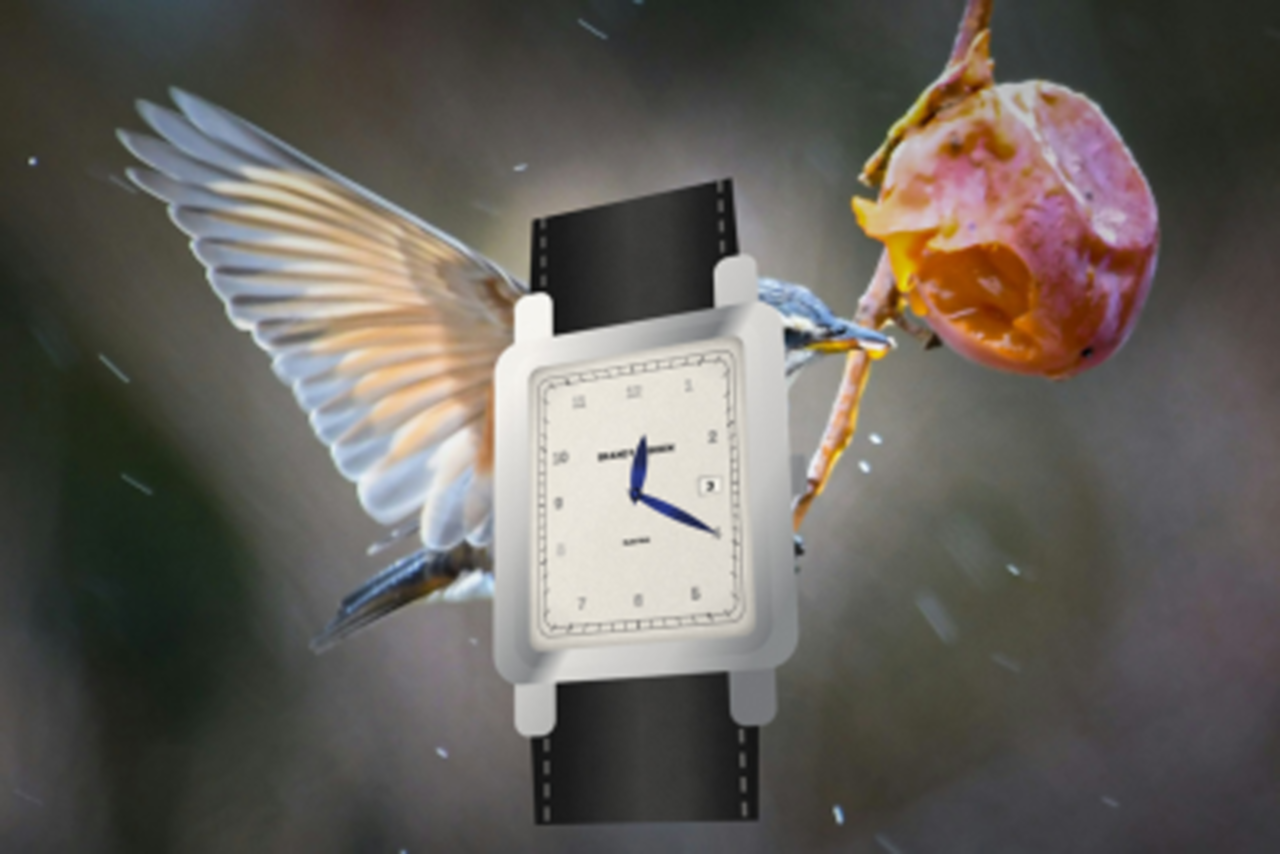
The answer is 12:20
